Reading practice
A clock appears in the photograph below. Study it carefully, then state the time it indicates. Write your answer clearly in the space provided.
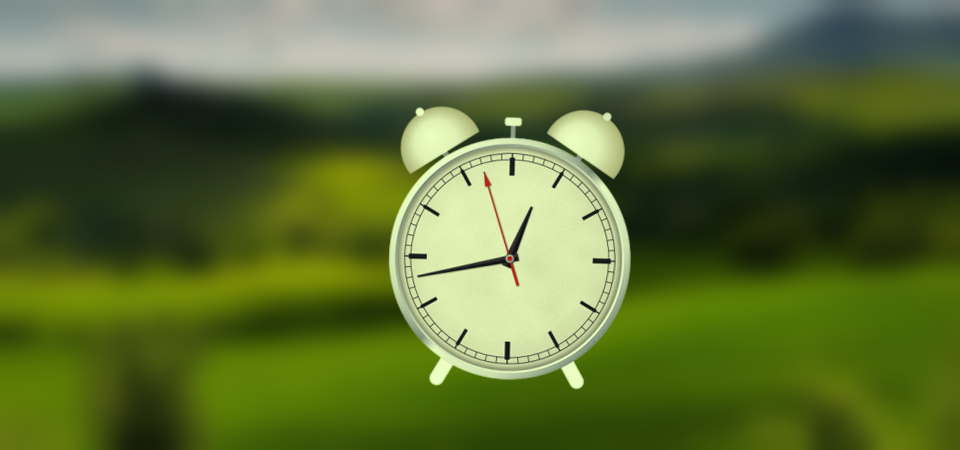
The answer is 12:42:57
